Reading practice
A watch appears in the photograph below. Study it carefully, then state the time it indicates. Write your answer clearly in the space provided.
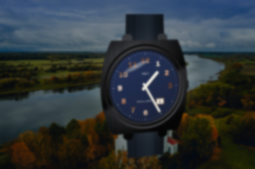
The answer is 1:25
